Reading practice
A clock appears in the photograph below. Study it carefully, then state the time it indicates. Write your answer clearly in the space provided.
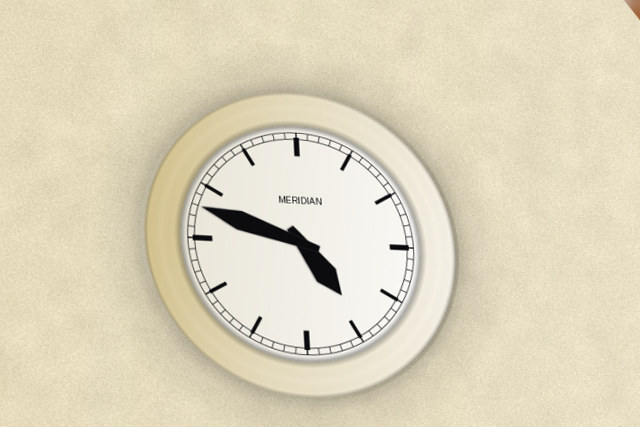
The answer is 4:48
